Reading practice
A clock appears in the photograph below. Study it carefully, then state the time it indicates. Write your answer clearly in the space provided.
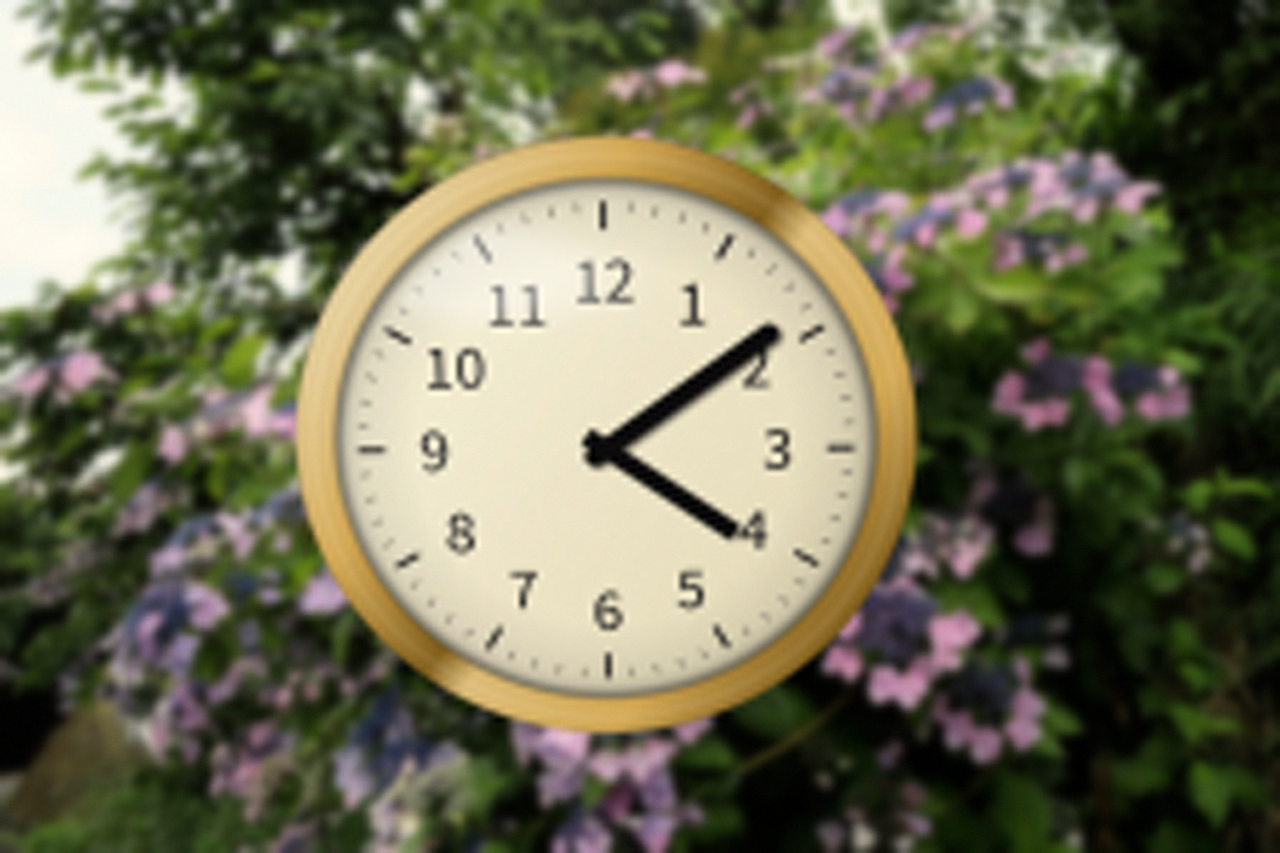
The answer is 4:09
